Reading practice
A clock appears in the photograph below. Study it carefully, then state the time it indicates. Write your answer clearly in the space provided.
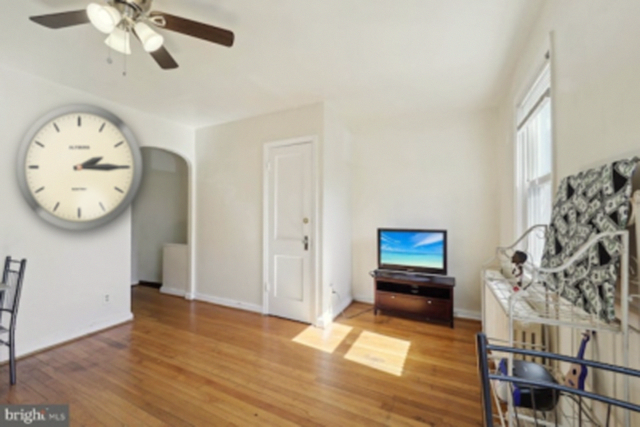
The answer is 2:15
